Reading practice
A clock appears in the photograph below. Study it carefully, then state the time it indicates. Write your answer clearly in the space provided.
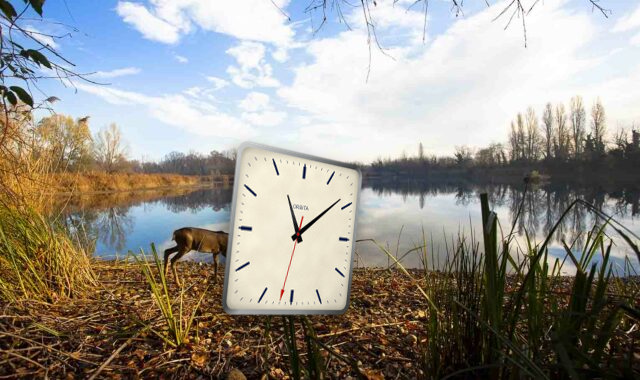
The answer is 11:08:32
